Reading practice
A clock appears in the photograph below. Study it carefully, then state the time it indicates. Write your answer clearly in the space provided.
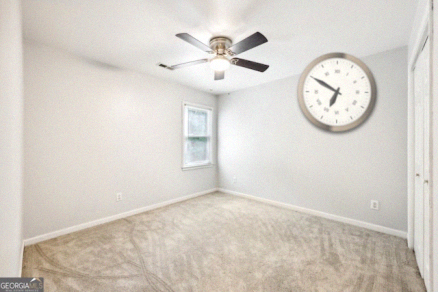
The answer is 6:50
